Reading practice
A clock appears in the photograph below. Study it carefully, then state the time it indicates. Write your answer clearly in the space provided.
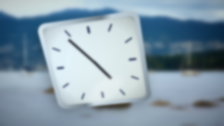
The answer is 4:54
